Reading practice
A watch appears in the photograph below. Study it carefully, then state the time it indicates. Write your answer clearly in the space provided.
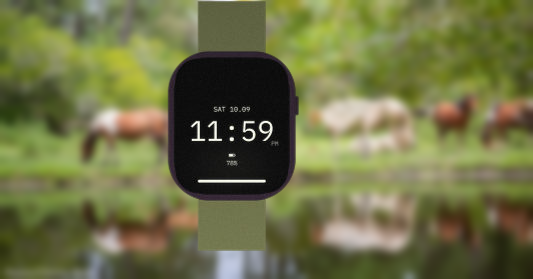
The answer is 11:59
